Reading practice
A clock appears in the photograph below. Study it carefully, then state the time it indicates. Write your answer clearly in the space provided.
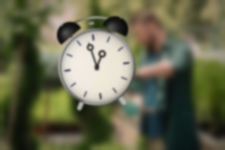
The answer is 12:58
